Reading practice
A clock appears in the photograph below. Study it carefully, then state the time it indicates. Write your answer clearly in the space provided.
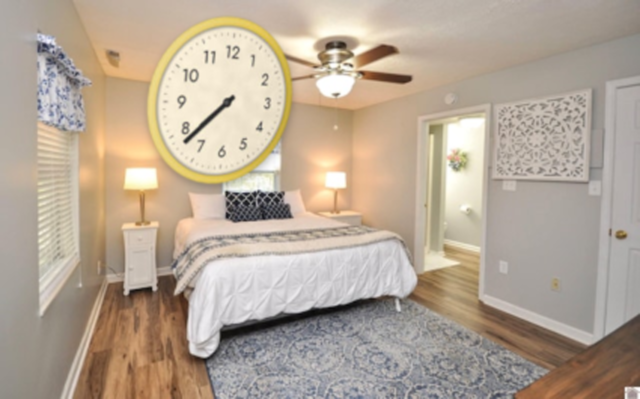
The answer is 7:38
